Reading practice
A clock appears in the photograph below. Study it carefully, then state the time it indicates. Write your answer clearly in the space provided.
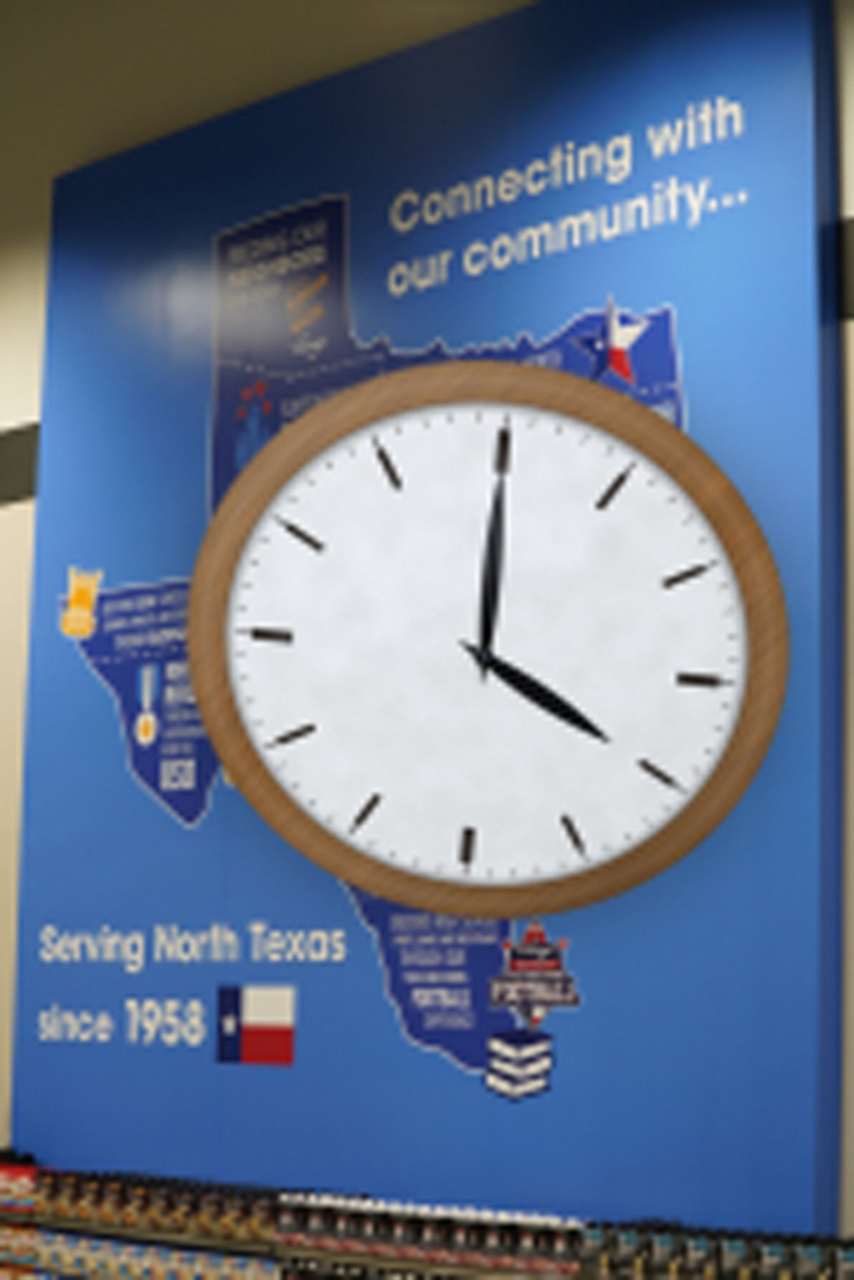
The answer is 4:00
